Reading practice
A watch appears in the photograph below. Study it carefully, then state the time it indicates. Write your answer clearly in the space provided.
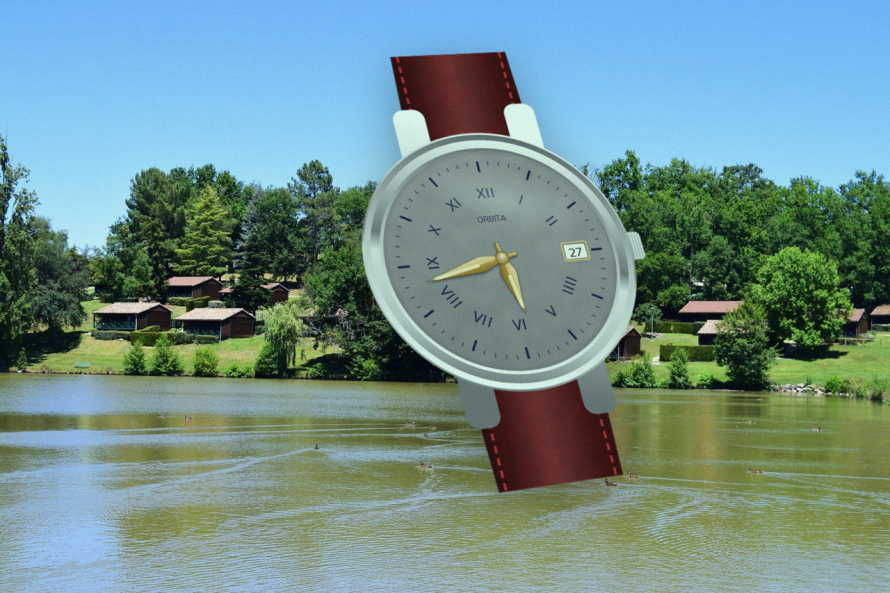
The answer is 5:43
